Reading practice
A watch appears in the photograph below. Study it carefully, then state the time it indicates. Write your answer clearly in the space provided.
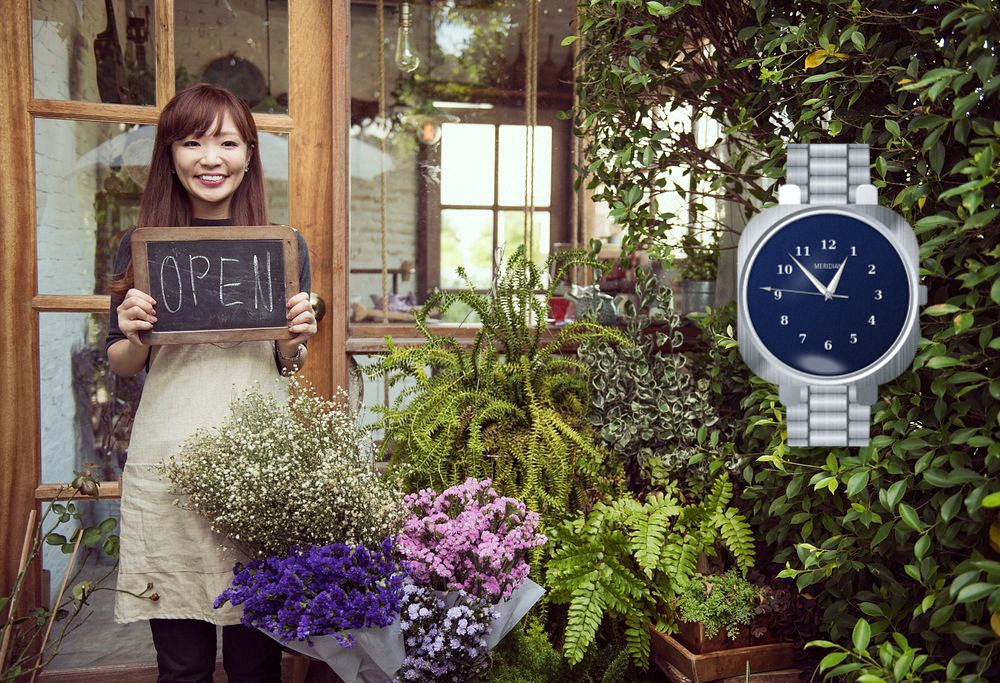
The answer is 12:52:46
